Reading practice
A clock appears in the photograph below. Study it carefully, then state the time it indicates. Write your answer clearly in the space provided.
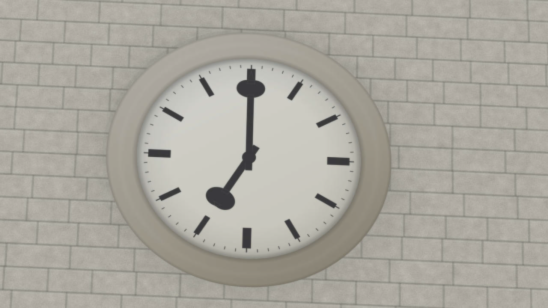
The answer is 7:00
